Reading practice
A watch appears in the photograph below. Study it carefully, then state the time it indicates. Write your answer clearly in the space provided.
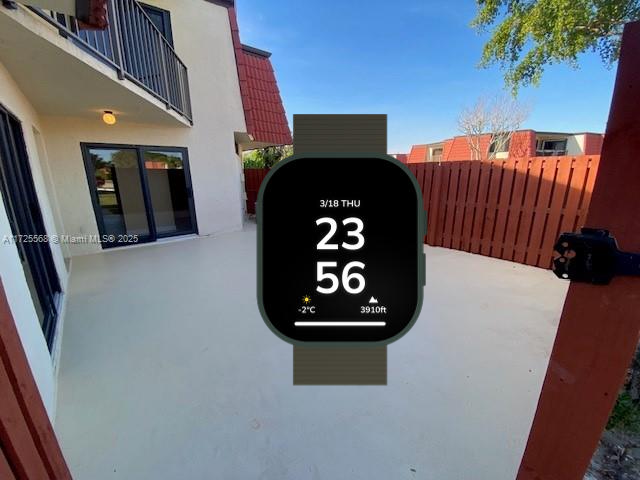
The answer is 23:56
